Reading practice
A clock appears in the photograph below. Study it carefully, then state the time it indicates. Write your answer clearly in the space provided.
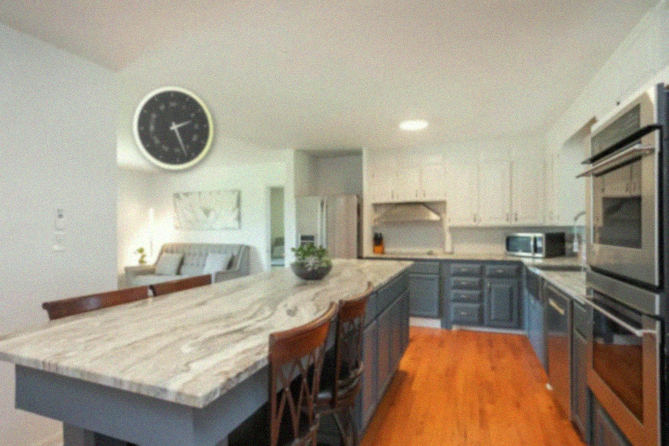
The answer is 2:27
